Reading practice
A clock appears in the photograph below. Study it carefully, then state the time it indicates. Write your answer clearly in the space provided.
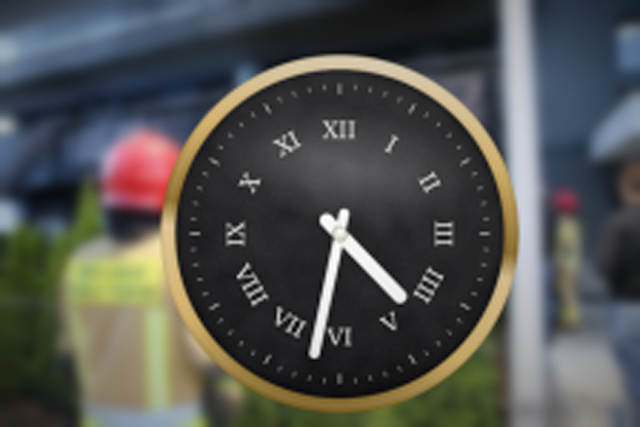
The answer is 4:32
